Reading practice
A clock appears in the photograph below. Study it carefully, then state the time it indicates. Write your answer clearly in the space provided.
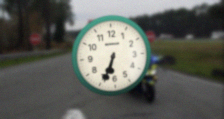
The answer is 6:34
